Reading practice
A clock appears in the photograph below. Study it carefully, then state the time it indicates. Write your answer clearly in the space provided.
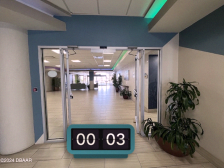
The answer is 0:03
